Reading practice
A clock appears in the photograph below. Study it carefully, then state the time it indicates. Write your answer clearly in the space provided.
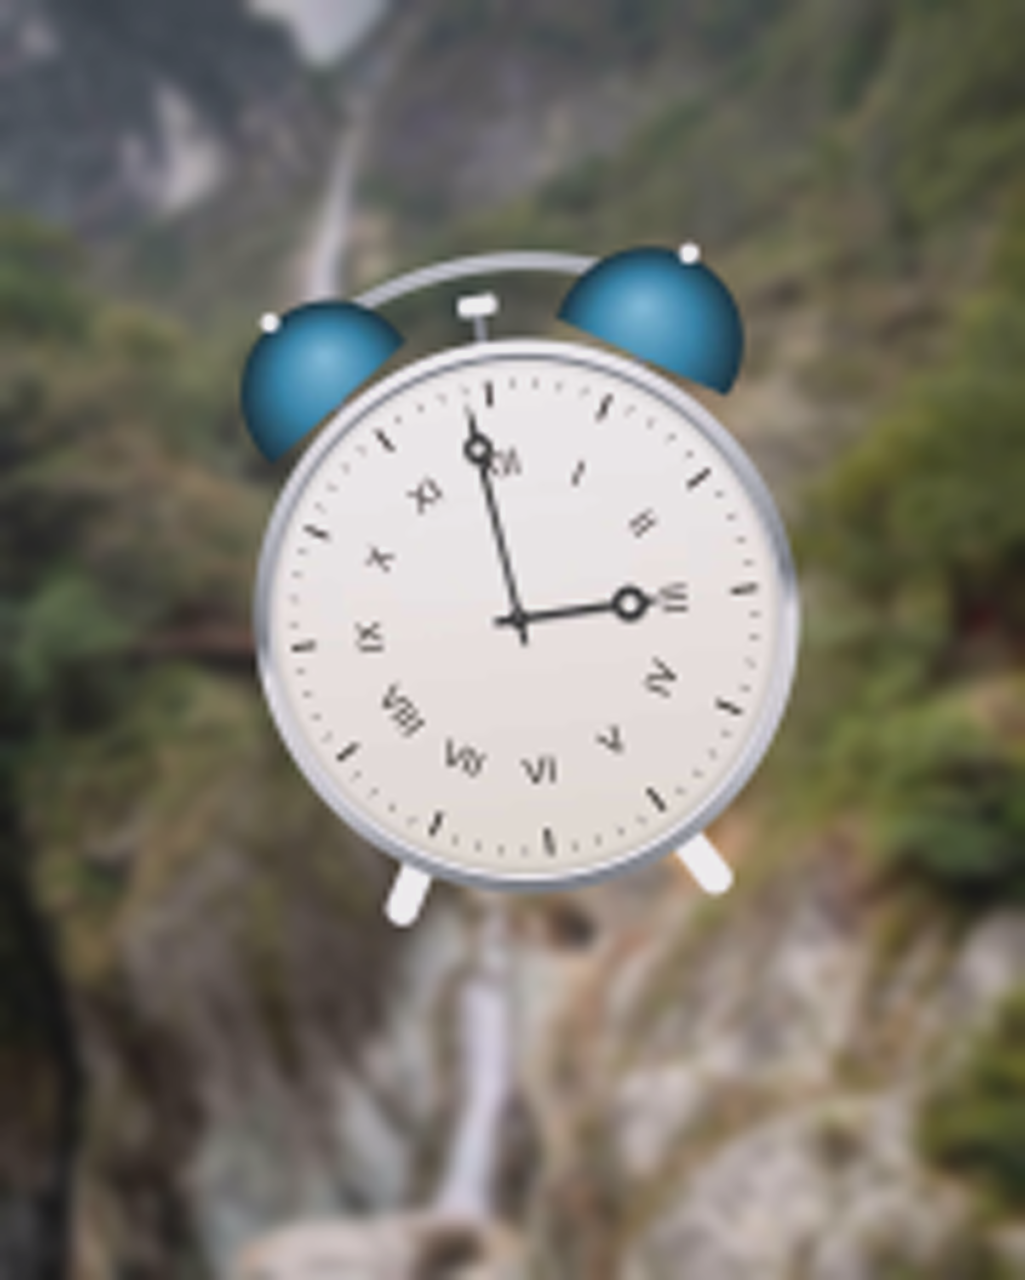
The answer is 2:59
